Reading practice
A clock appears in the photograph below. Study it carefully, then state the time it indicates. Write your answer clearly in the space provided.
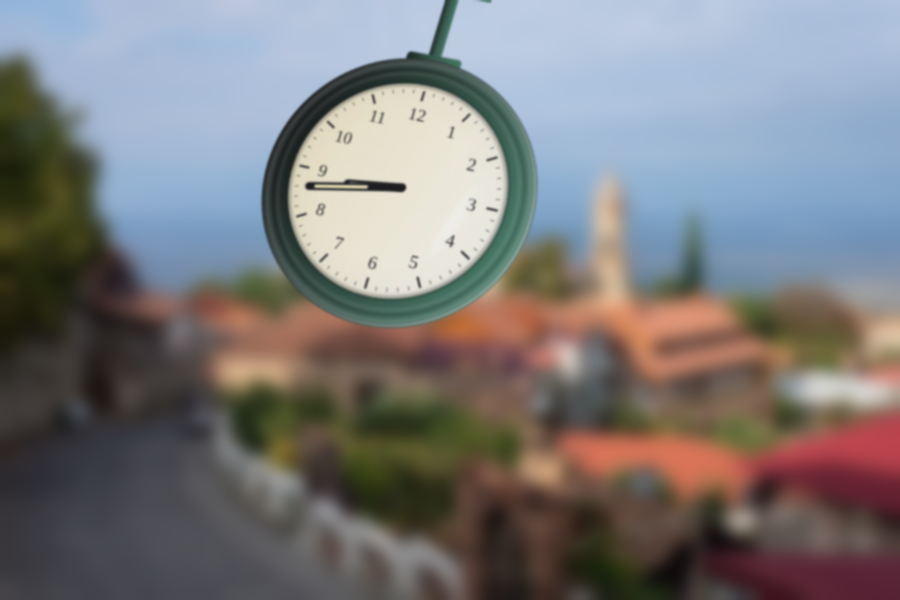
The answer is 8:43
